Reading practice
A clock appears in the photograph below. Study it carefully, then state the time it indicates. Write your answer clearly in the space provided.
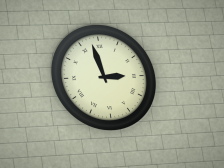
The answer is 2:58
